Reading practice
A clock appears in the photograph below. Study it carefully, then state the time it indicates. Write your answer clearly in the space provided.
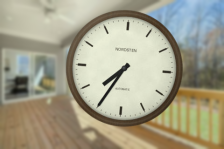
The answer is 7:35
